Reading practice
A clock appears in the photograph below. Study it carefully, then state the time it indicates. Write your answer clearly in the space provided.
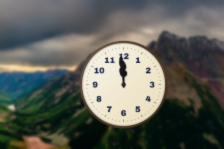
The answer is 11:59
